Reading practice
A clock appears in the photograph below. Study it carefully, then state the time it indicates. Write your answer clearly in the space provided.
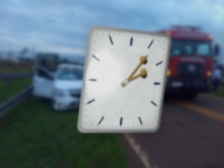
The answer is 2:06
